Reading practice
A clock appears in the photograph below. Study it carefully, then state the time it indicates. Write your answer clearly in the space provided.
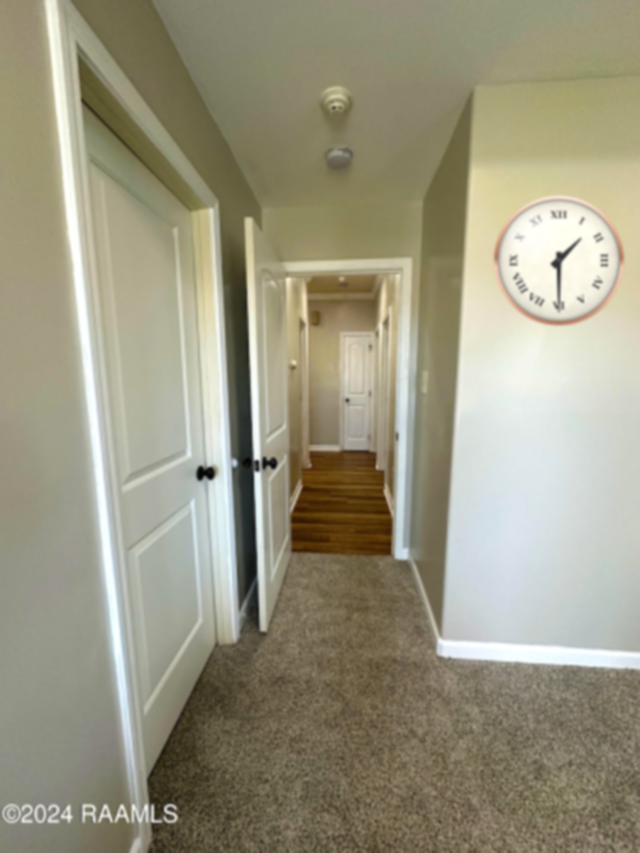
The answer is 1:30
